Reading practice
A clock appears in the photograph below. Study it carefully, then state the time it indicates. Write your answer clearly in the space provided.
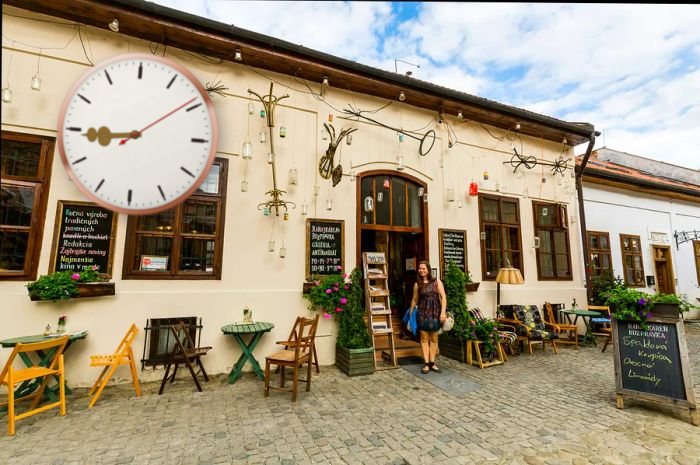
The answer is 8:44:09
